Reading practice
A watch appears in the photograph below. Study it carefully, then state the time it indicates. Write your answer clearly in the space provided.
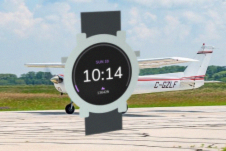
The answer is 10:14
